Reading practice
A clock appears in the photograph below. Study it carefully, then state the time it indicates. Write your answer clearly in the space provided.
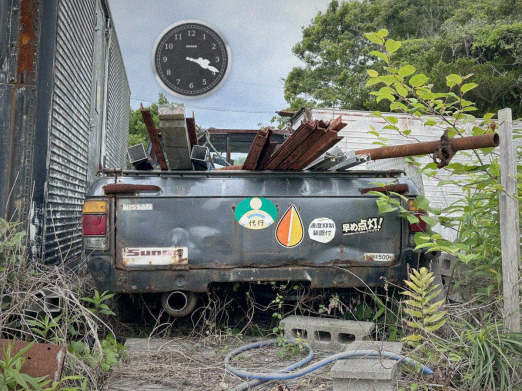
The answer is 3:19
